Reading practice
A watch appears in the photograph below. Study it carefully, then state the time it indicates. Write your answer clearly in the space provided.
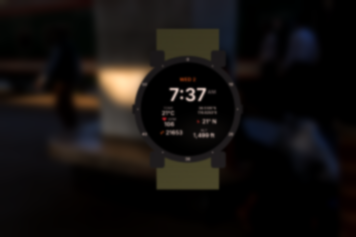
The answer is 7:37
